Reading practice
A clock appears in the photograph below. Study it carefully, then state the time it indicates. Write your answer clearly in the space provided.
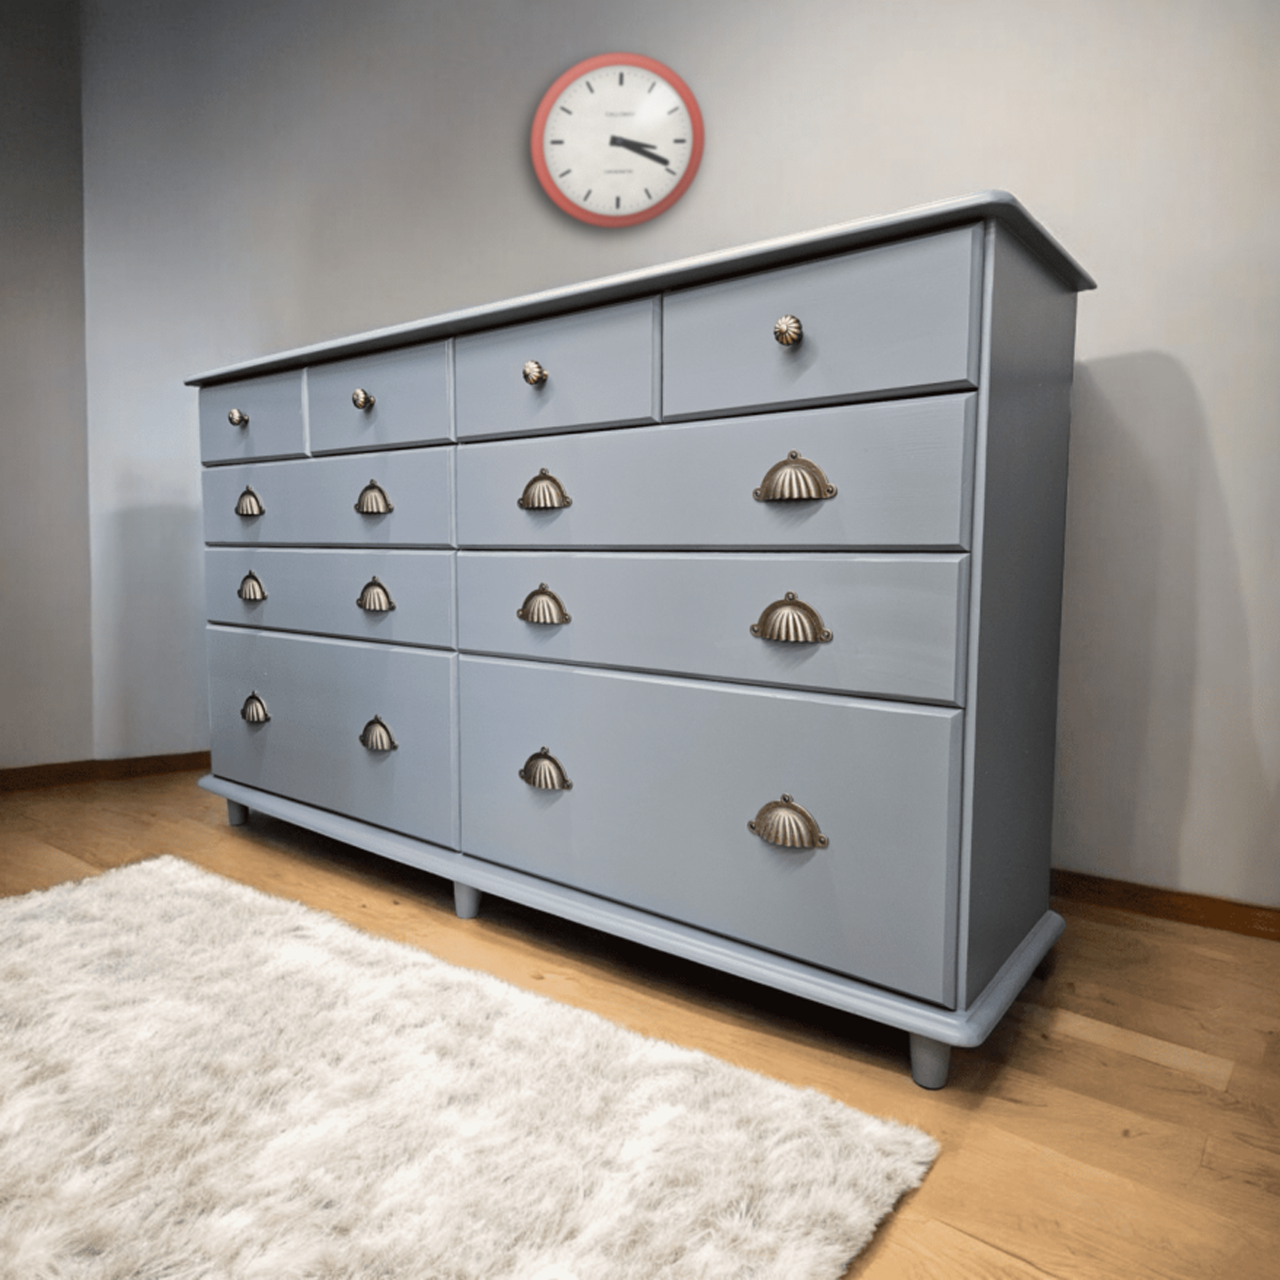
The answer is 3:19
